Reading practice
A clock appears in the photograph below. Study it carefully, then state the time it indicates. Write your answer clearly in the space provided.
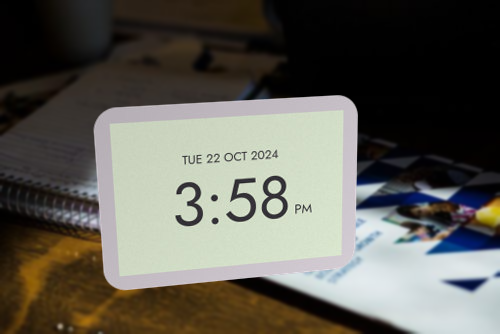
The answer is 3:58
